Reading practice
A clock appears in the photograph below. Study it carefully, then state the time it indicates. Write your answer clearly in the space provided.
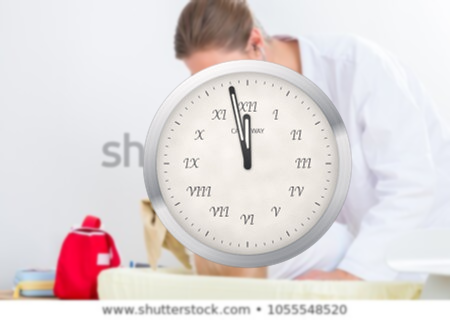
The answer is 11:58
